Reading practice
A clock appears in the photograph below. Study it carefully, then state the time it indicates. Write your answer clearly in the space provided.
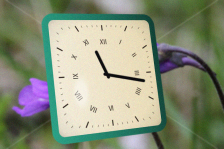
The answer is 11:17
